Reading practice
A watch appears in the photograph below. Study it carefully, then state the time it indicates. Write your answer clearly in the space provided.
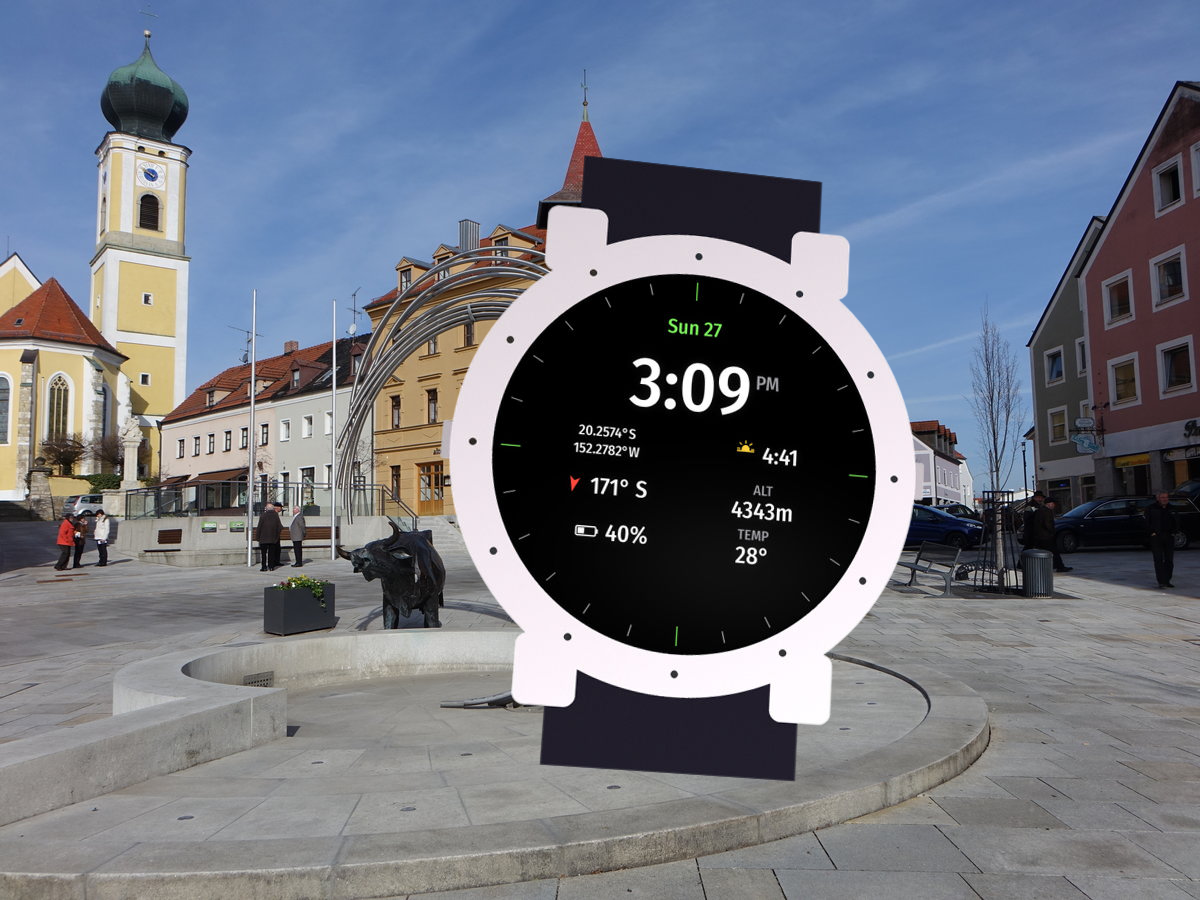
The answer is 3:09
